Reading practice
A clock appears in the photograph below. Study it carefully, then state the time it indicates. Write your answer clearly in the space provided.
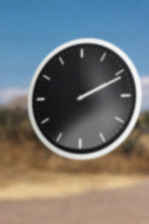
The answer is 2:11
